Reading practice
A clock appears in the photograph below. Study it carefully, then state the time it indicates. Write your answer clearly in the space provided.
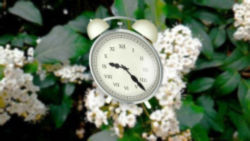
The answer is 9:23
